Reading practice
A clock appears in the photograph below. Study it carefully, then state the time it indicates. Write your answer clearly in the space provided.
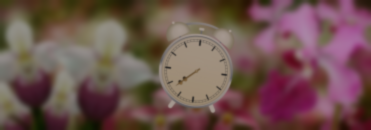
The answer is 7:38
